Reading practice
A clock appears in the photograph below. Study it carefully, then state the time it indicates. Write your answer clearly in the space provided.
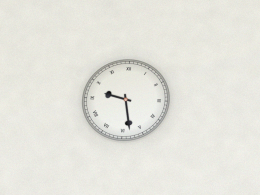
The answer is 9:28
